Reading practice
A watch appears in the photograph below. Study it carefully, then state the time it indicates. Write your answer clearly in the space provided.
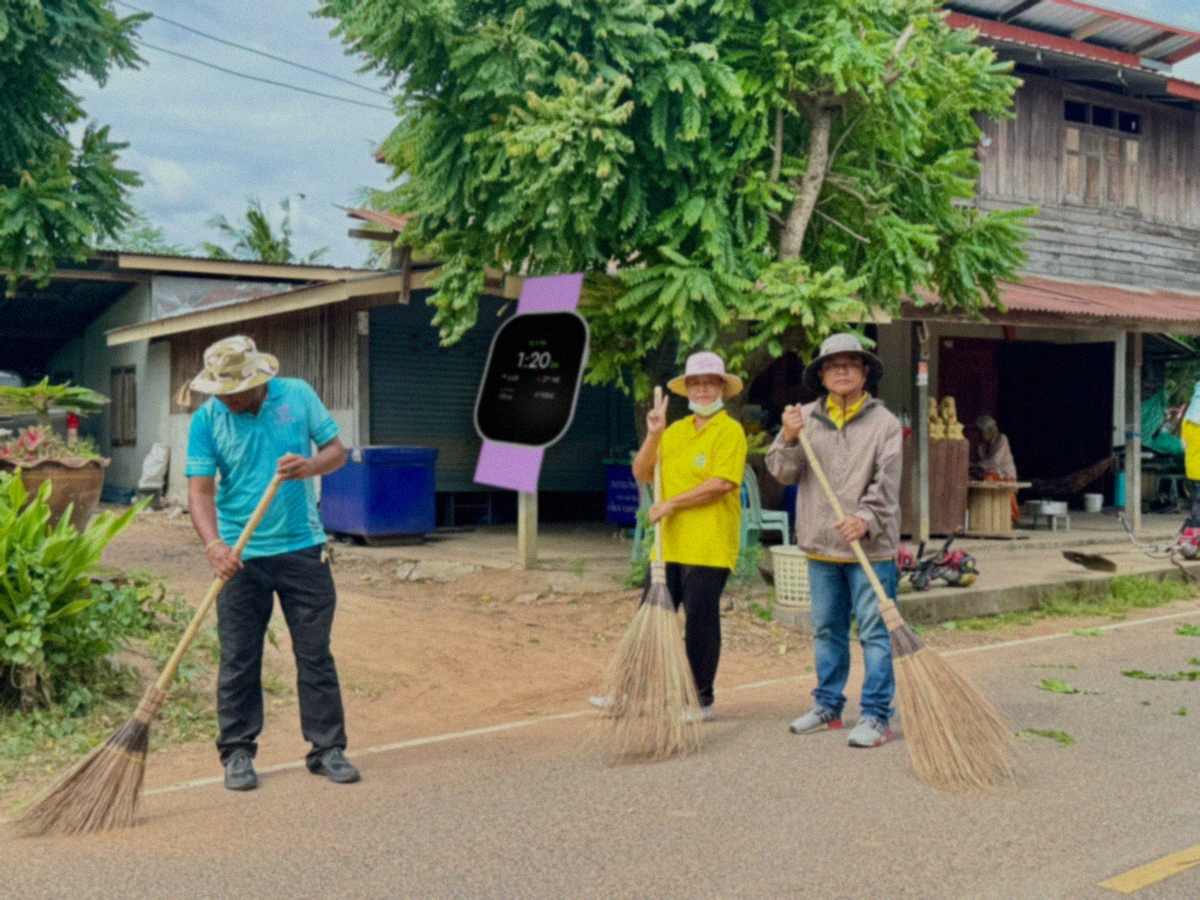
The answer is 1:20
